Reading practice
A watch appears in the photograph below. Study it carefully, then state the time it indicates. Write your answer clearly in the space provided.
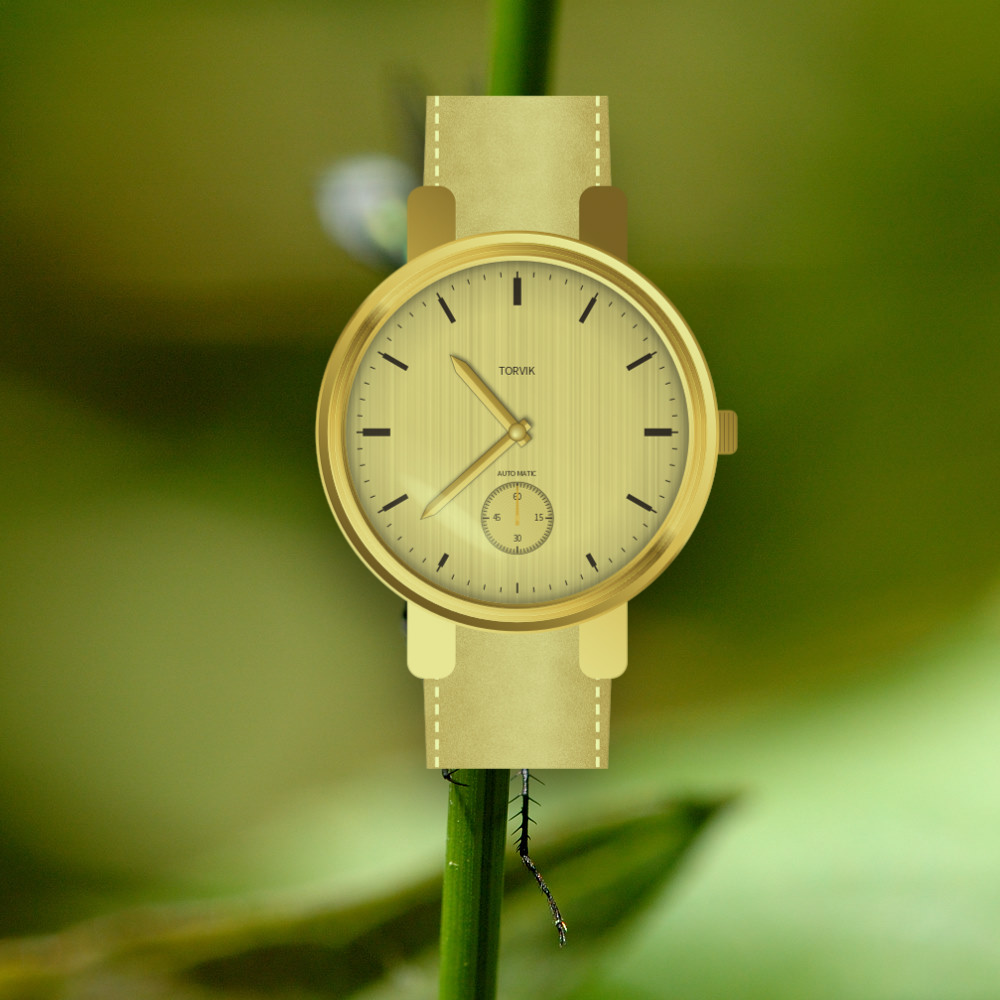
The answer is 10:38:00
